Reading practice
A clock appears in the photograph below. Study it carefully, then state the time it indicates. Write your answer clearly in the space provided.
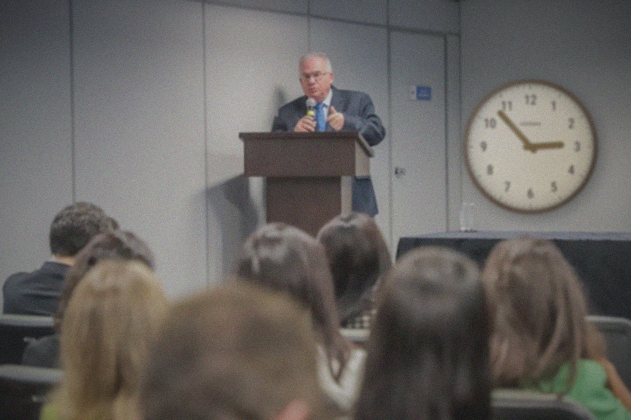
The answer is 2:53
